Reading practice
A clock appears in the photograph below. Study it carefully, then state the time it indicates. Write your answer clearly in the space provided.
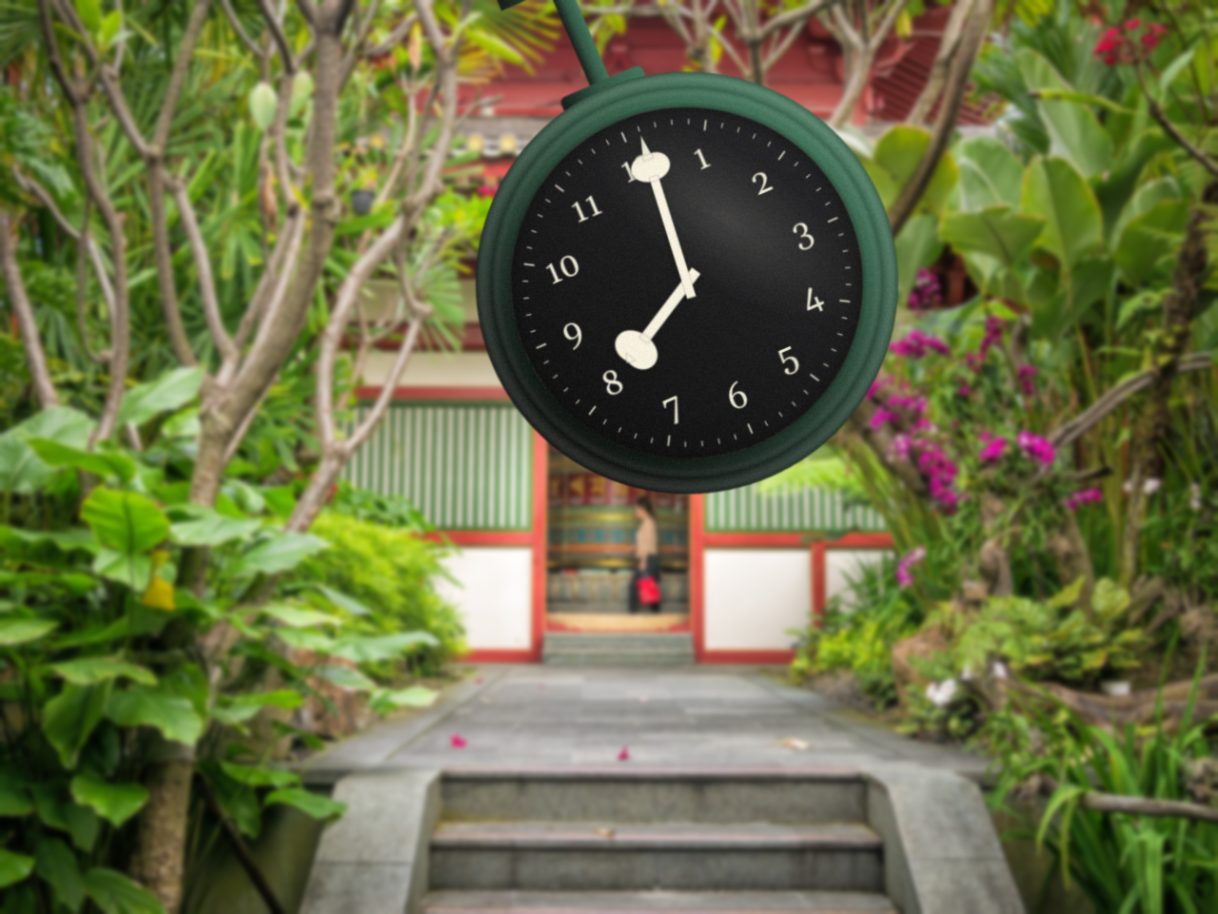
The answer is 8:01
